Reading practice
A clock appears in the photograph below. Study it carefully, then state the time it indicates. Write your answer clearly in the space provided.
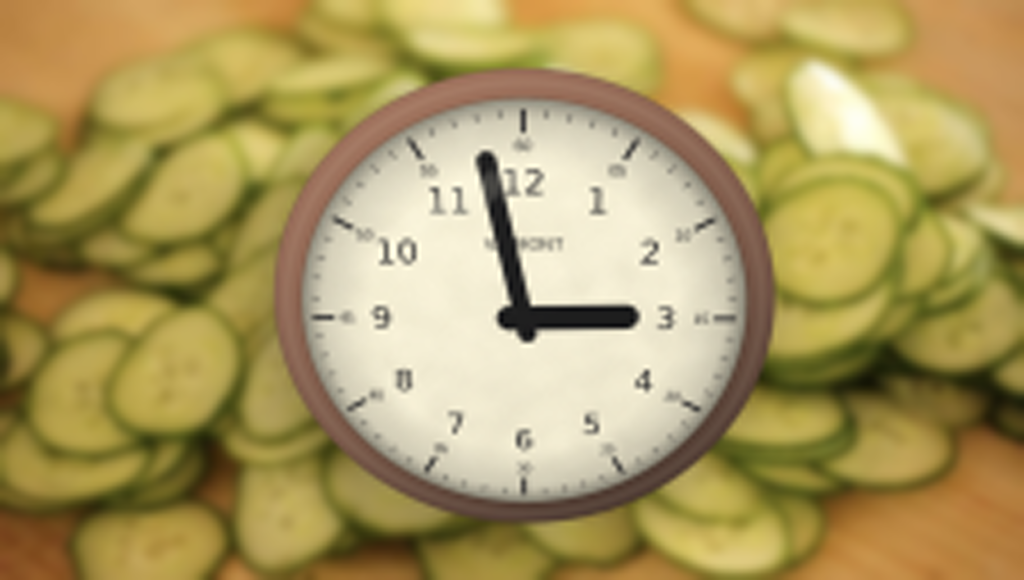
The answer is 2:58
